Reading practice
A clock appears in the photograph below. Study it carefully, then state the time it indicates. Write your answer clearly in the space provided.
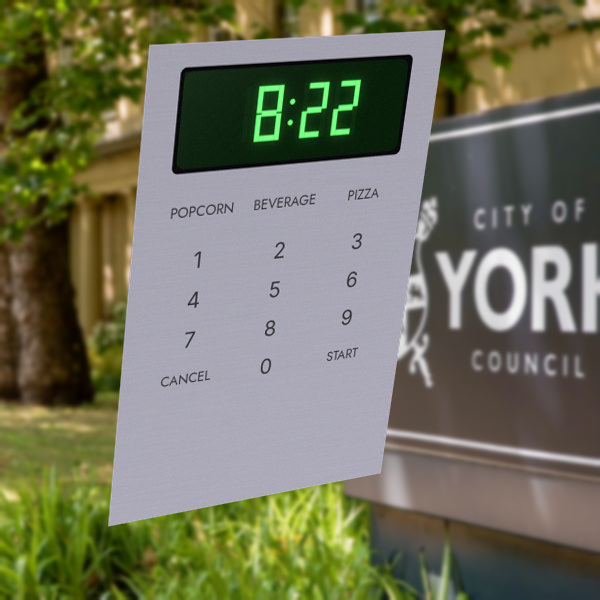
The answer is 8:22
